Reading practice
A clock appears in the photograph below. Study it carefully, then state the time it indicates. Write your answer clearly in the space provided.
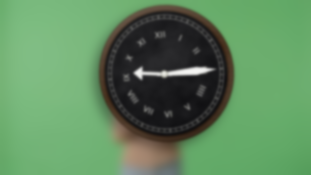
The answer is 9:15
